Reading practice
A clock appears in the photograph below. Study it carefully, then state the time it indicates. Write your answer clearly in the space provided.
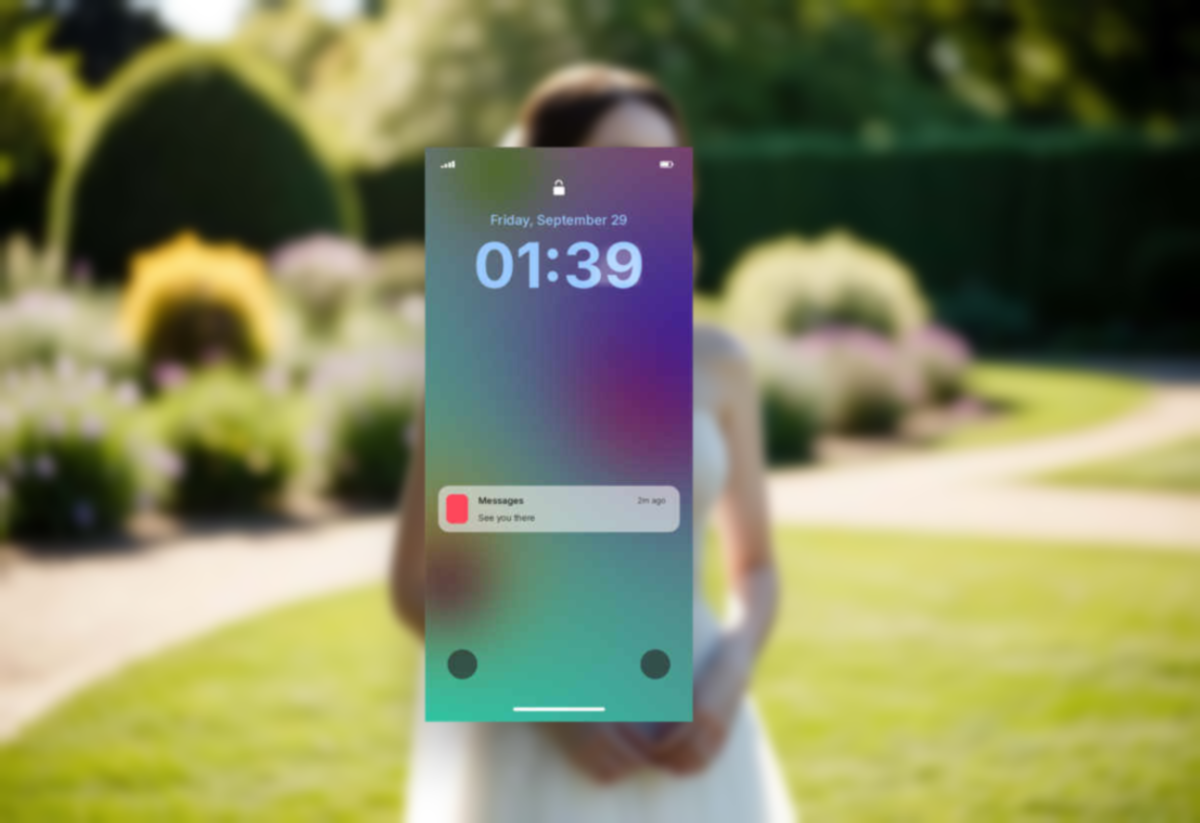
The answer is 1:39
